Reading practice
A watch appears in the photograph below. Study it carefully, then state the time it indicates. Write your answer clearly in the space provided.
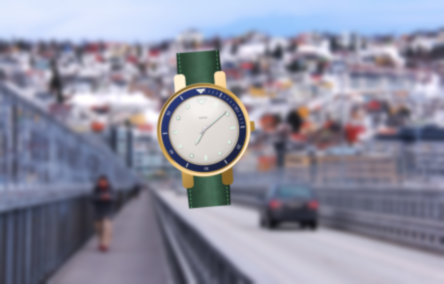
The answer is 7:09
